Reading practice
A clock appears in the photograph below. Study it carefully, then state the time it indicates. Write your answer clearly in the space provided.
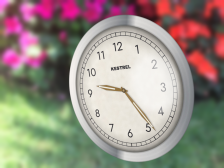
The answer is 9:24
